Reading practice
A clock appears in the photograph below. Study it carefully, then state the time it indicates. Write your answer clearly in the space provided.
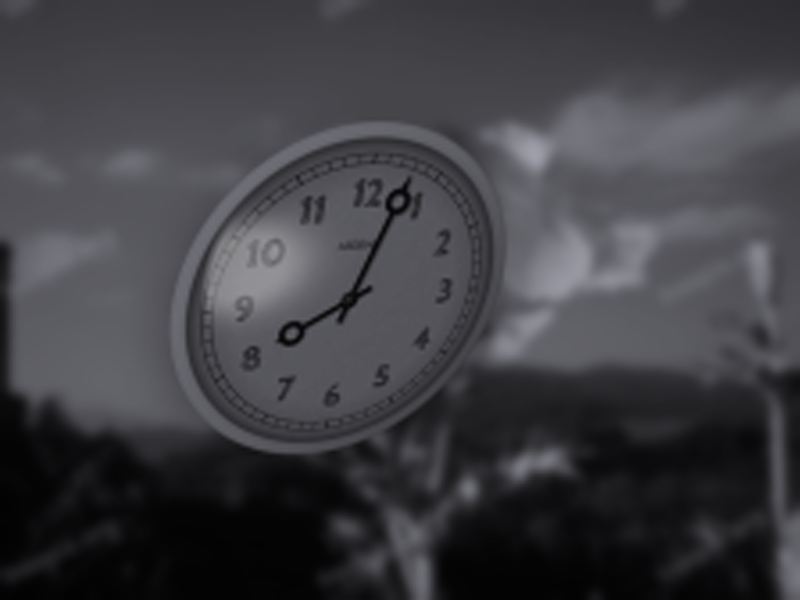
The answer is 8:03
